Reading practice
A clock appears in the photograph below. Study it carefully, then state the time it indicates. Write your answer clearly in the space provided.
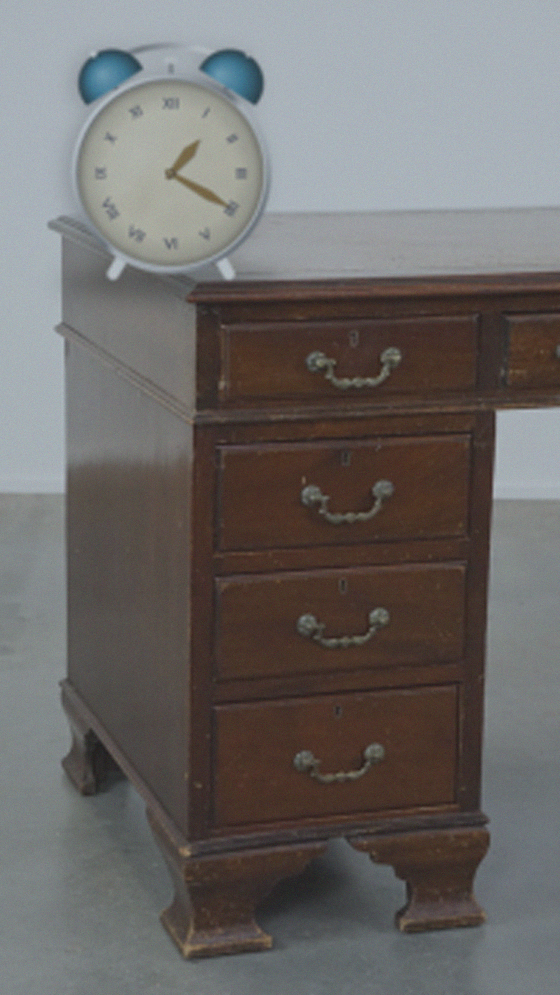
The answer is 1:20
